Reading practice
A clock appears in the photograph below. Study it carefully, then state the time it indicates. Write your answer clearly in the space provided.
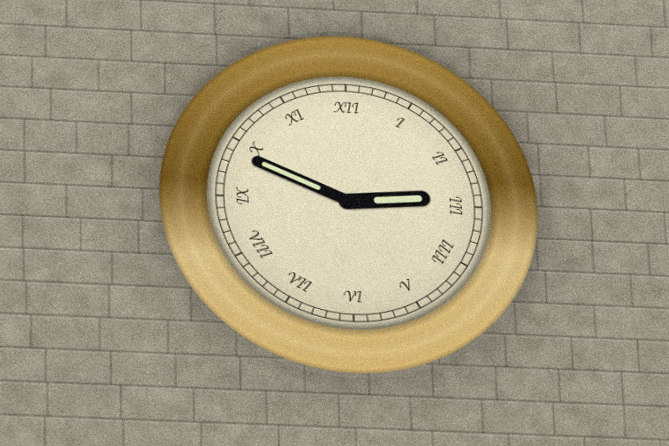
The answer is 2:49
